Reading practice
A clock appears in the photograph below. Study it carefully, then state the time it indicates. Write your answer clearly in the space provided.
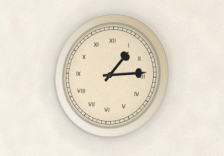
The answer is 1:14
